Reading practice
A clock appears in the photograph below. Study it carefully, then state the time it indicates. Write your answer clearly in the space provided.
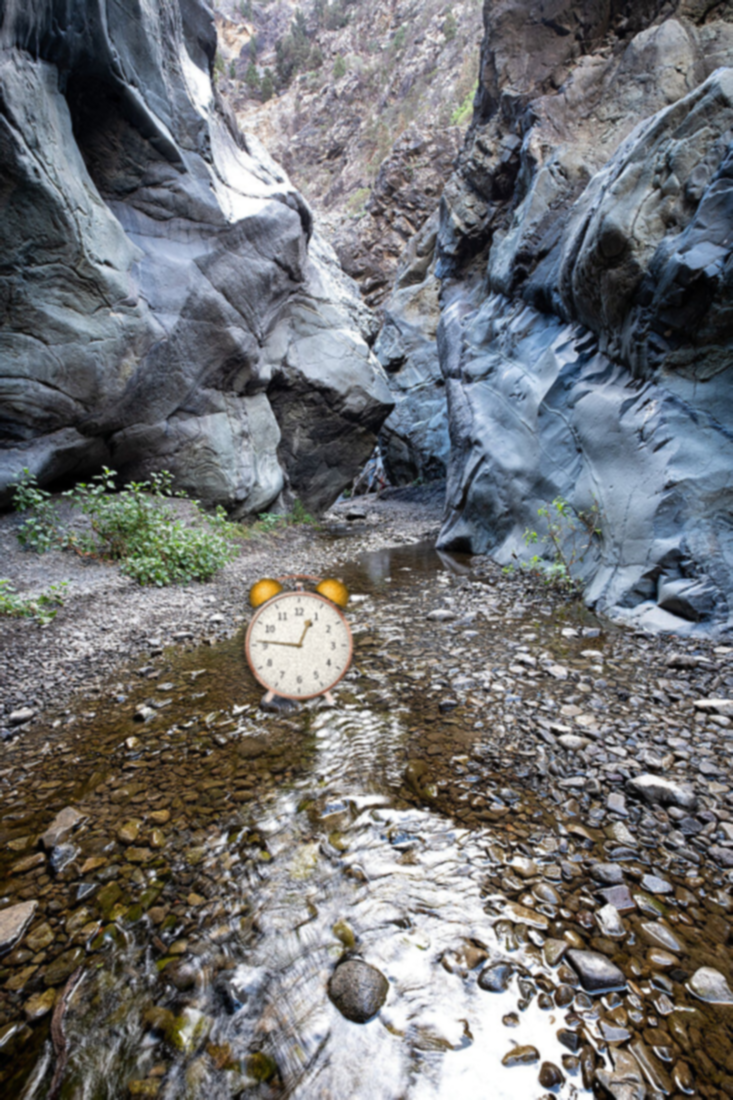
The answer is 12:46
